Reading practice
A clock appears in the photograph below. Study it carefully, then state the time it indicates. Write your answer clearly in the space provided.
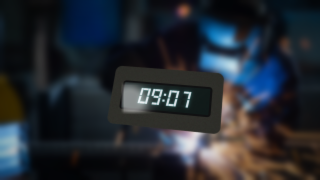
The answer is 9:07
